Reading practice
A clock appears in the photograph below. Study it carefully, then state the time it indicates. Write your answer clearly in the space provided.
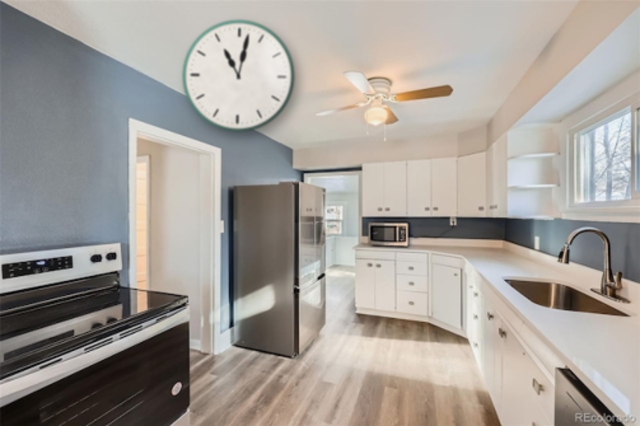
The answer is 11:02
